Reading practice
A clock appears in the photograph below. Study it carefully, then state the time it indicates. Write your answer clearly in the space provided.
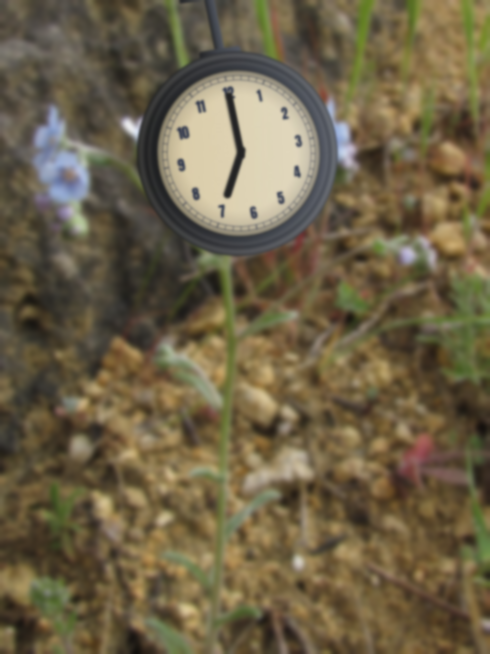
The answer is 7:00
